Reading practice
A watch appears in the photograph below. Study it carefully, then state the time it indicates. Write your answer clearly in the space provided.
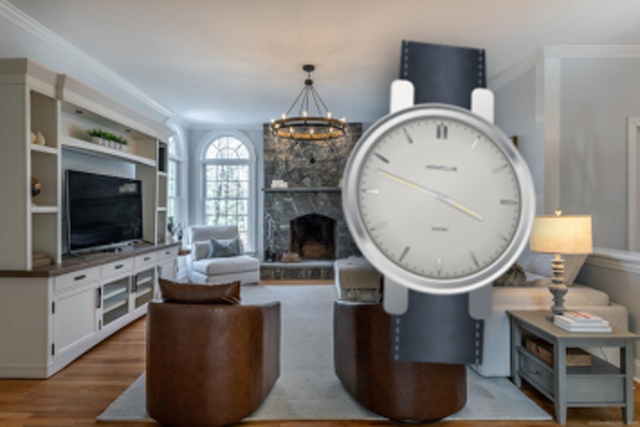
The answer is 3:48
